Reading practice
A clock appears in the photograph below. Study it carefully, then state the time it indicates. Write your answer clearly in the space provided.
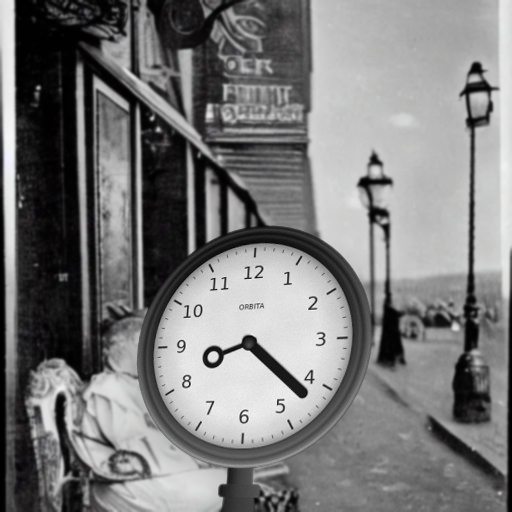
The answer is 8:22
